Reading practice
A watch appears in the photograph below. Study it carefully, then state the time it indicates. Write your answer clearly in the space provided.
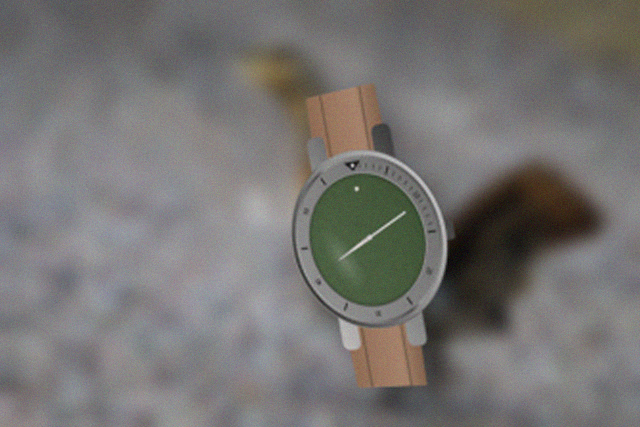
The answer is 8:11
